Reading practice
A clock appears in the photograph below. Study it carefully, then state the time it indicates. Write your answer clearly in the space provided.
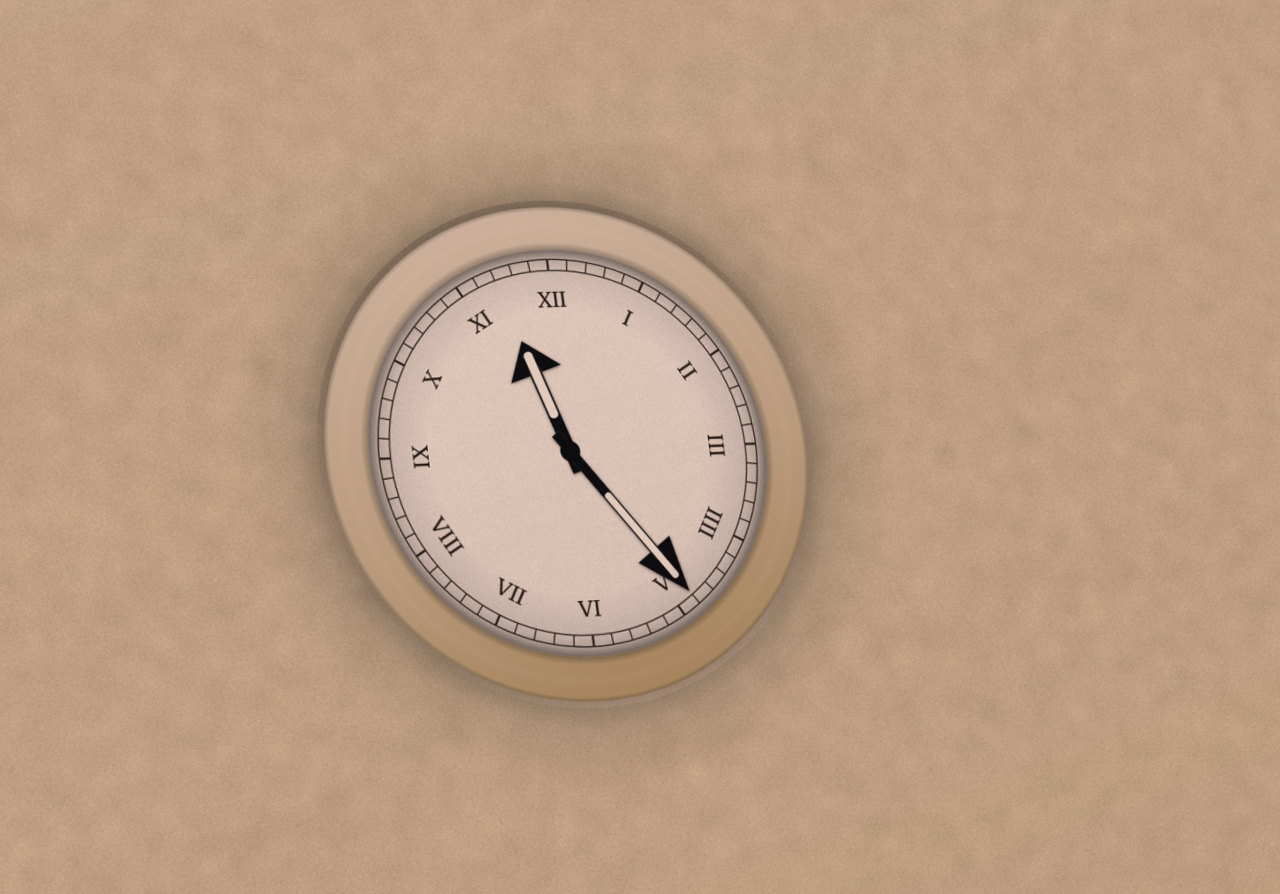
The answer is 11:24
